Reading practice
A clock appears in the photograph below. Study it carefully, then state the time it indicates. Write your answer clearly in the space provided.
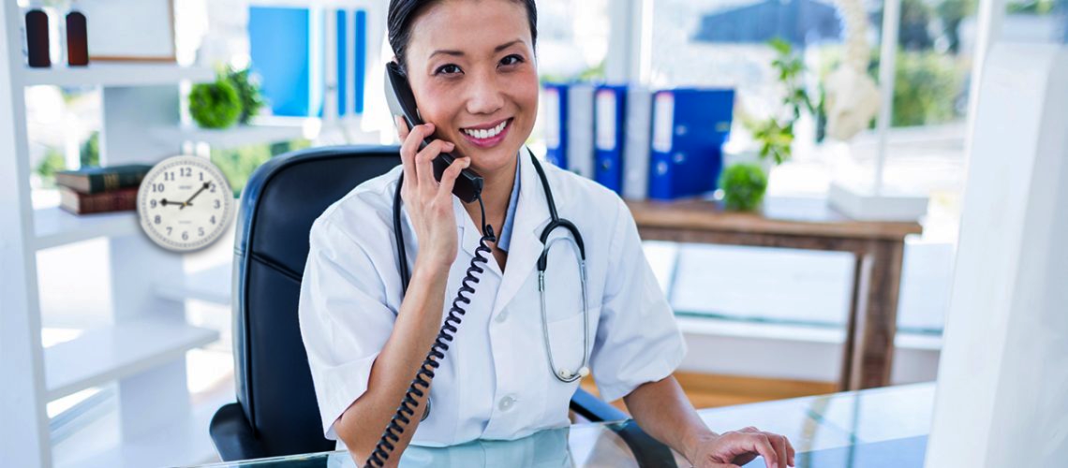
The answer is 9:08
